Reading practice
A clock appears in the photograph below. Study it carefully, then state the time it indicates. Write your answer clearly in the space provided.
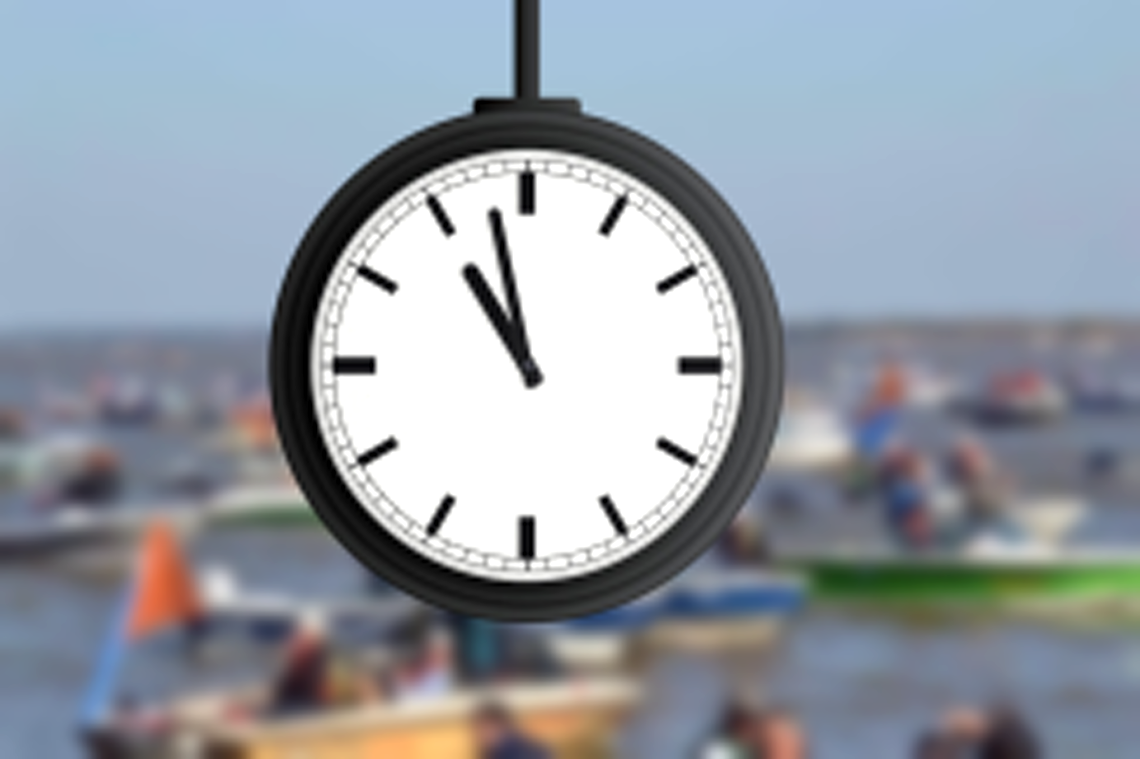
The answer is 10:58
